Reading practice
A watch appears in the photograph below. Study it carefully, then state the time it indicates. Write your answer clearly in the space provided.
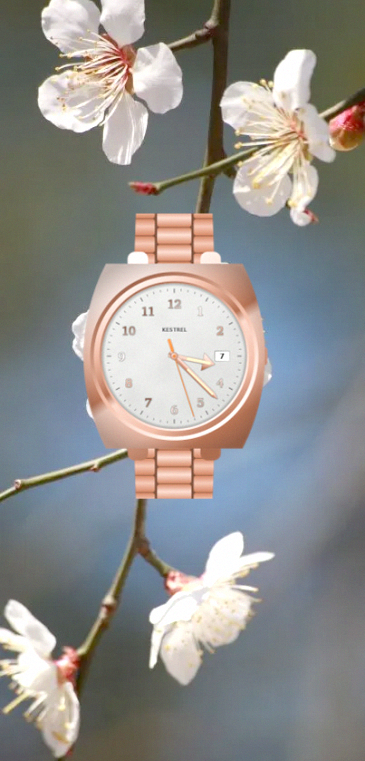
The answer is 3:22:27
